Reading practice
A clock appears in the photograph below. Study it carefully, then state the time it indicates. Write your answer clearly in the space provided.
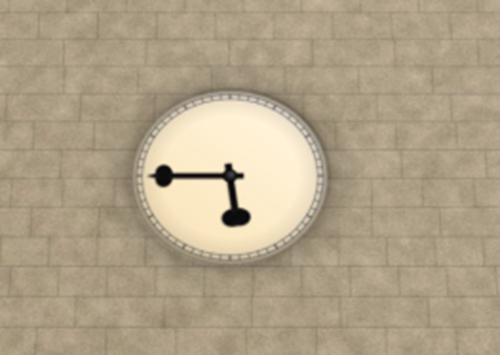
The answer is 5:45
